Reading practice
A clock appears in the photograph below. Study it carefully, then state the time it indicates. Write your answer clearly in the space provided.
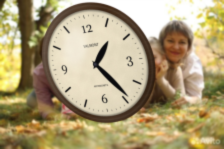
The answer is 1:24
